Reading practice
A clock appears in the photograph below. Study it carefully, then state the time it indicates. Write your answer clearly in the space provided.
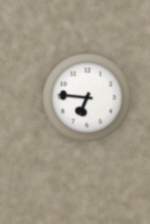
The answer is 6:46
